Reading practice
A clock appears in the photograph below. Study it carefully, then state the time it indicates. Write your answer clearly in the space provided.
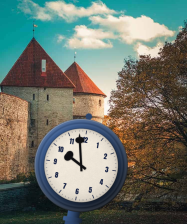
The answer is 9:58
